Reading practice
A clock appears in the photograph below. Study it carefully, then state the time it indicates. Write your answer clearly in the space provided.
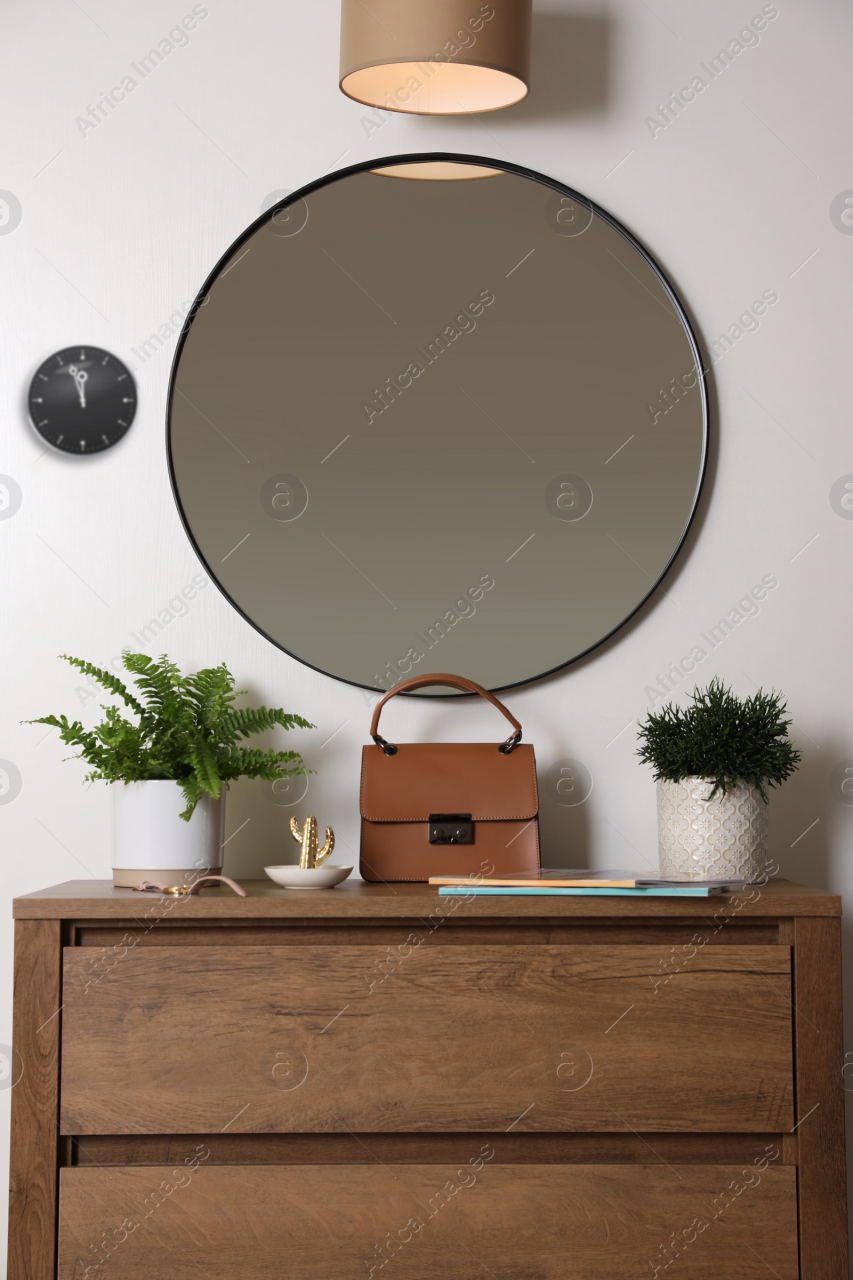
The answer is 11:57
